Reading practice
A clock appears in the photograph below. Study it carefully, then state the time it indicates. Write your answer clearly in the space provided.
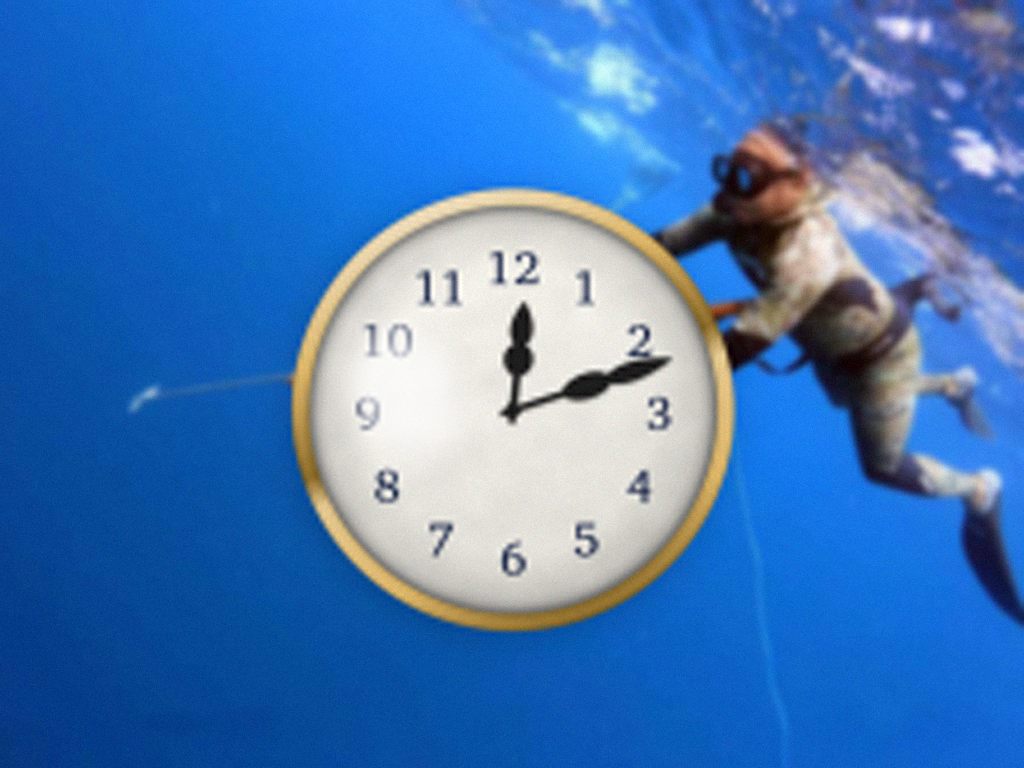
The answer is 12:12
